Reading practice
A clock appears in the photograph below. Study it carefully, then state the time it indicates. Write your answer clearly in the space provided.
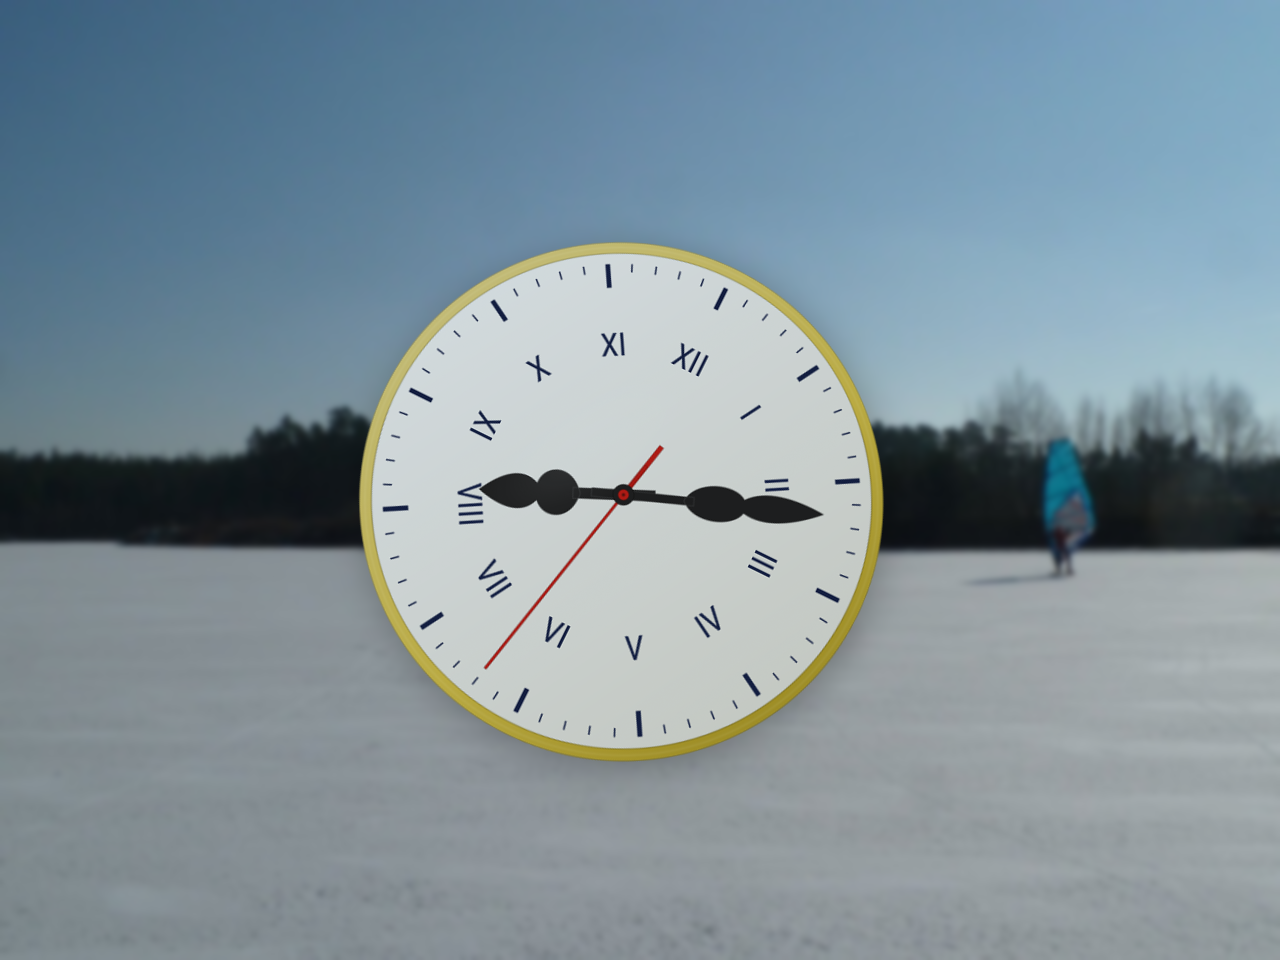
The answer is 8:11:32
